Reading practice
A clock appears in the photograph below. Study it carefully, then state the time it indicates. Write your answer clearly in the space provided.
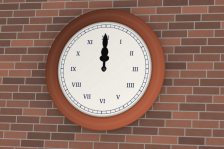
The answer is 12:00
